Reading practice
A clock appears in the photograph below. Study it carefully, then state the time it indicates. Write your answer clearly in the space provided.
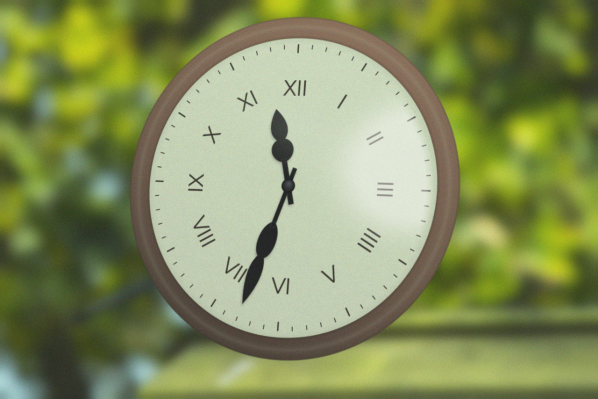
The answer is 11:33
